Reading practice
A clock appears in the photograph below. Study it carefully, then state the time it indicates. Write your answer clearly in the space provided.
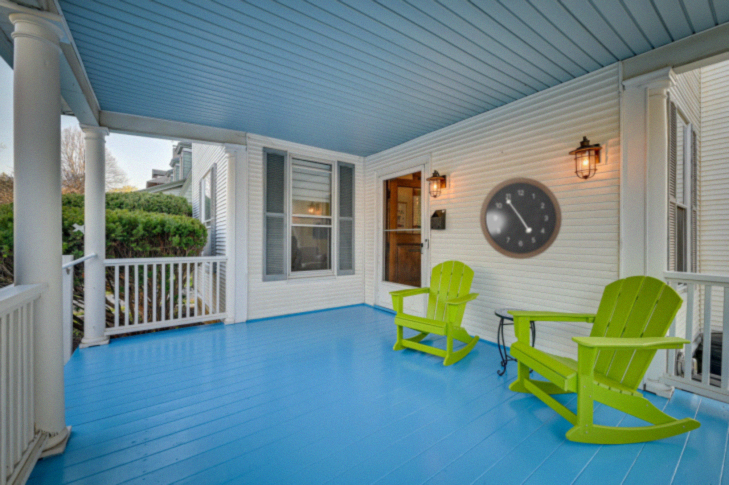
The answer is 4:54
